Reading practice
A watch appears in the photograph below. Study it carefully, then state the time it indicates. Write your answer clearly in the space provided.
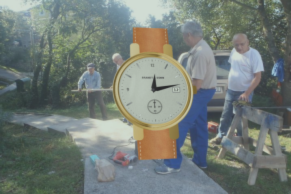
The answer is 12:13
